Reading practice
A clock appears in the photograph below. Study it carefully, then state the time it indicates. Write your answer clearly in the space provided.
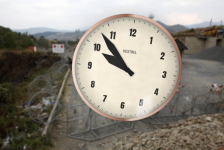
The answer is 9:53
